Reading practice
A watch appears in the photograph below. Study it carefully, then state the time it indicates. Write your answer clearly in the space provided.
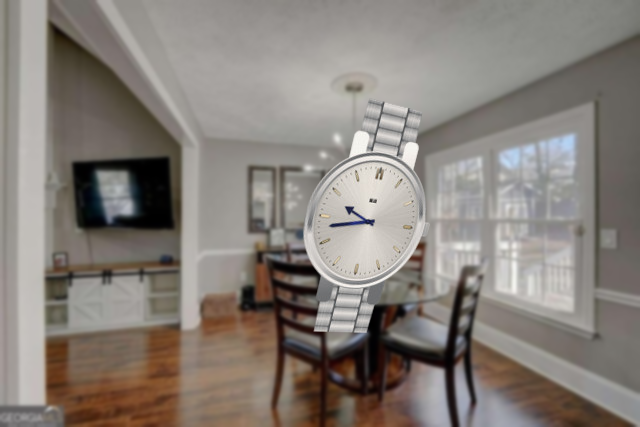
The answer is 9:43
